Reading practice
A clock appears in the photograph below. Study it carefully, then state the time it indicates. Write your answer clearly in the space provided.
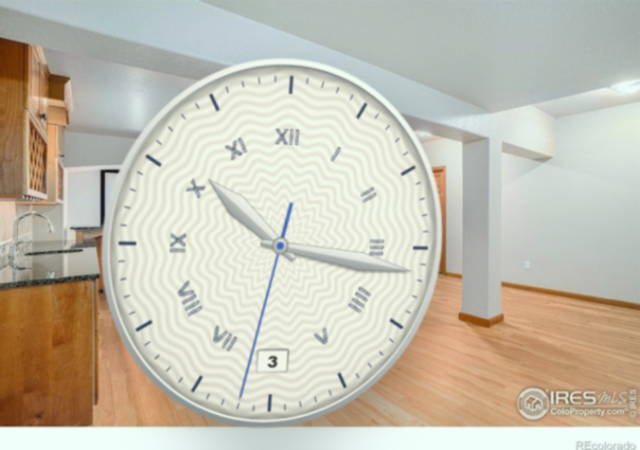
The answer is 10:16:32
